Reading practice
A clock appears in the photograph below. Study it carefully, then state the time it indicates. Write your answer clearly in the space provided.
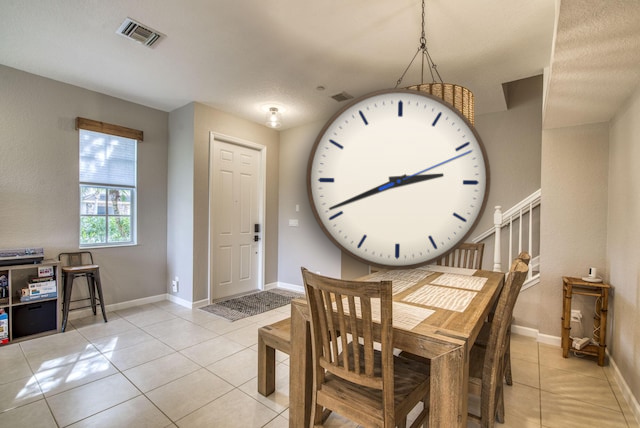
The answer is 2:41:11
